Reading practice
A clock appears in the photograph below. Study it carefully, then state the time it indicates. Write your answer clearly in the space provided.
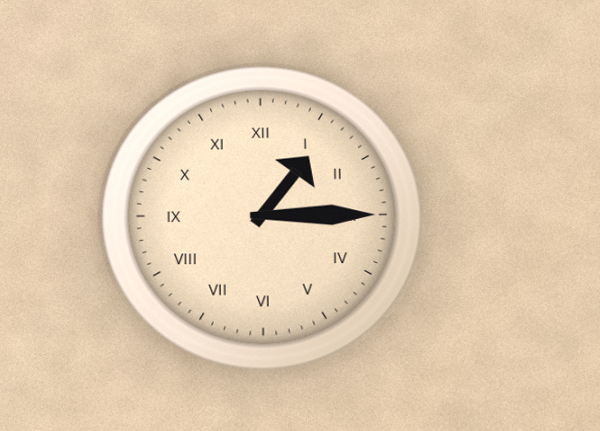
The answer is 1:15
